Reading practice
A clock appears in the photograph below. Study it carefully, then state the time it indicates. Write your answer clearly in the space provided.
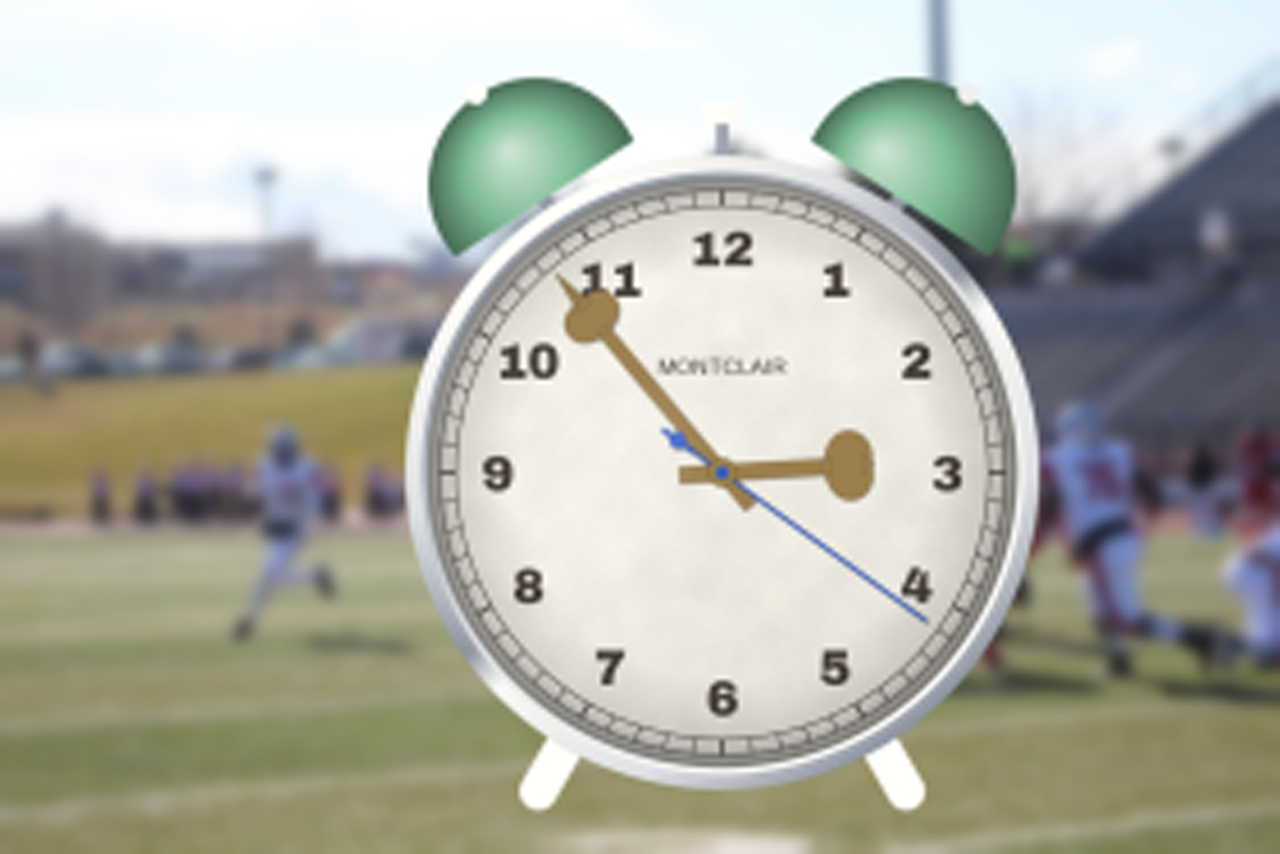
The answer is 2:53:21
